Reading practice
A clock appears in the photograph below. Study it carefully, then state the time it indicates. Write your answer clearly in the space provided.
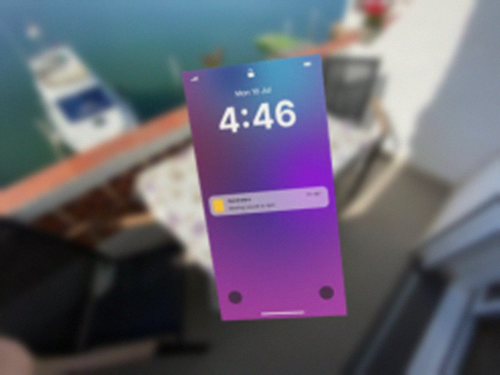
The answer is 4:46
